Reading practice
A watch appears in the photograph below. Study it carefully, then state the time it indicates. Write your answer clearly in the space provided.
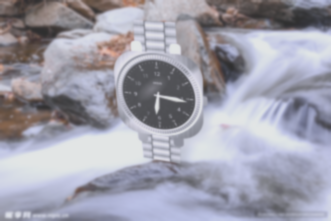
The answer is 6:16
